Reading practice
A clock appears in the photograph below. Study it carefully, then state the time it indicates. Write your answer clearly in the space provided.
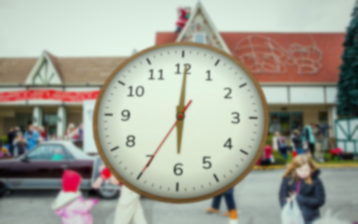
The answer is 6:00:35
